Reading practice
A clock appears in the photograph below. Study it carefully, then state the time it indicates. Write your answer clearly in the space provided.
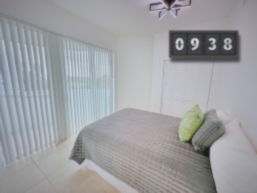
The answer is 9:38
